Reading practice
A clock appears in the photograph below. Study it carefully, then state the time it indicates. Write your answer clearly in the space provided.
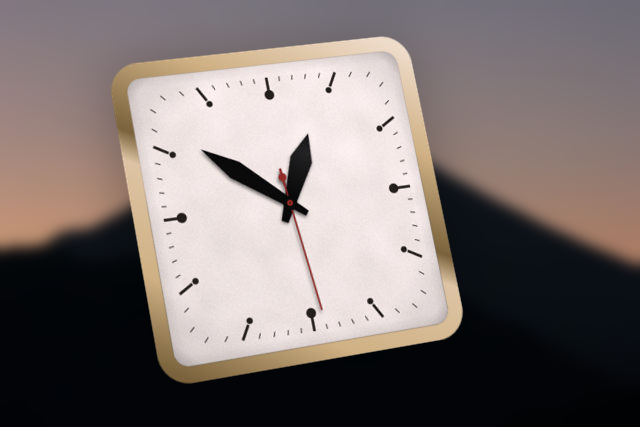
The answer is 12:51:29
